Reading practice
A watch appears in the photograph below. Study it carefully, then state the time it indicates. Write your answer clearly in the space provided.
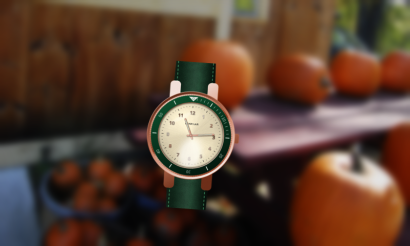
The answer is 11:14
